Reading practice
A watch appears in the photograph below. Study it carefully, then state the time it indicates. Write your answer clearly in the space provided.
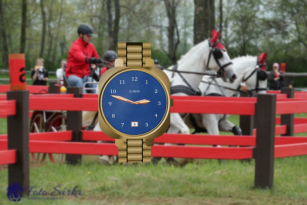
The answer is 2:48
